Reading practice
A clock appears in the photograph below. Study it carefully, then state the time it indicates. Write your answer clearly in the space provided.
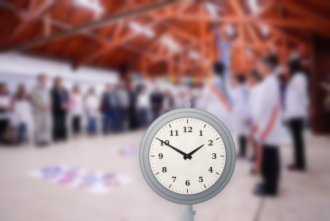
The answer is 1:50
